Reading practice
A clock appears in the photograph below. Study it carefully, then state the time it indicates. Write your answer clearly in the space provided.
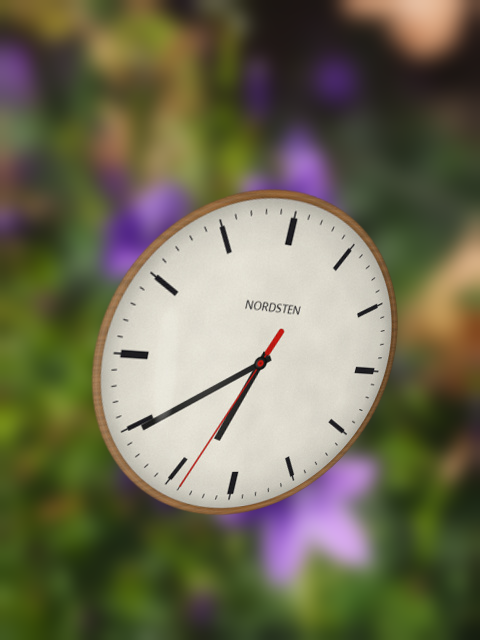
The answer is 6:39:34
